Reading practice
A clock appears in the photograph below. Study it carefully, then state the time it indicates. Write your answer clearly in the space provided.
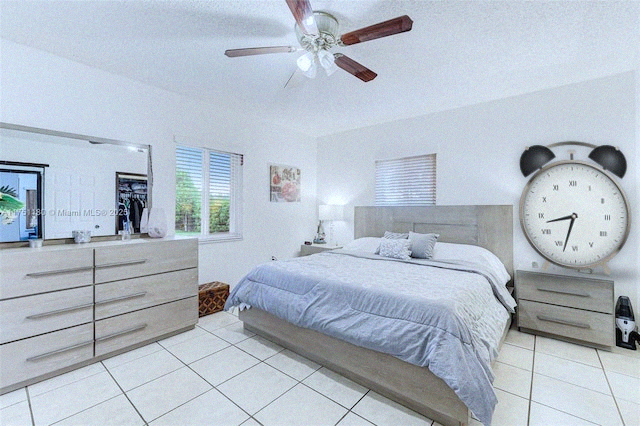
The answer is 8:33
